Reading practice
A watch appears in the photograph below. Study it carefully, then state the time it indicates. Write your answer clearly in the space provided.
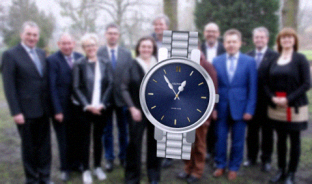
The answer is 12:54
